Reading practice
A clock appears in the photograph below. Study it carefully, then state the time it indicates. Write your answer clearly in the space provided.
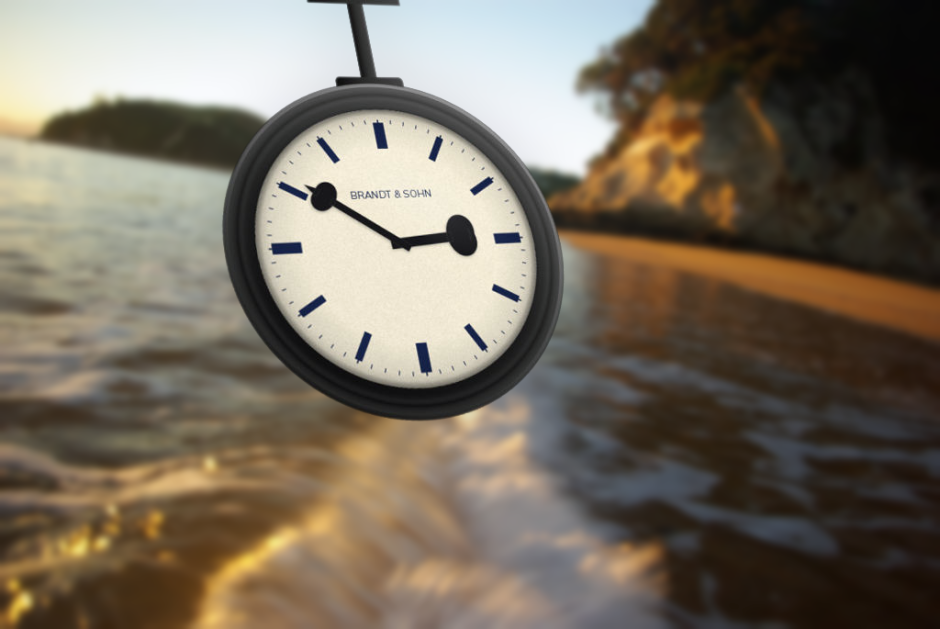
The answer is 2:51
